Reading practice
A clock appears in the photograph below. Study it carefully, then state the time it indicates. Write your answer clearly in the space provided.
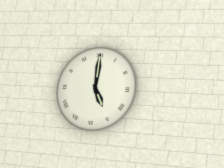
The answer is 5:00
